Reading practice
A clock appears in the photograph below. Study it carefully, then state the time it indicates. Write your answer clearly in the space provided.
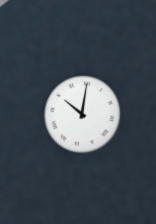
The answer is 10:00
